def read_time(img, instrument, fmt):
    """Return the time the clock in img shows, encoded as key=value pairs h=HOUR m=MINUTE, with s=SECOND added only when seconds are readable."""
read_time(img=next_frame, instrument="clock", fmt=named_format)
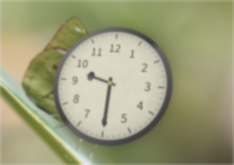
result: h=9 m=30
